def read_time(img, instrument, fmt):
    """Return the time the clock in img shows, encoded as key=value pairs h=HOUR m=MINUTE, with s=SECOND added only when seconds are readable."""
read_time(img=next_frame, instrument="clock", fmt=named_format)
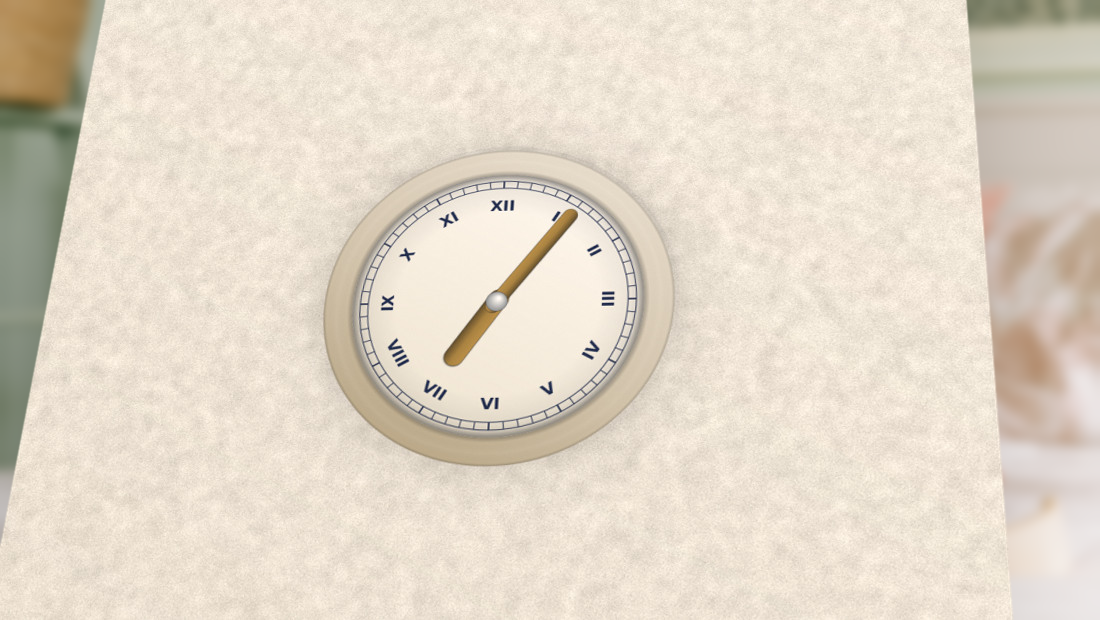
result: h=7 m=6
